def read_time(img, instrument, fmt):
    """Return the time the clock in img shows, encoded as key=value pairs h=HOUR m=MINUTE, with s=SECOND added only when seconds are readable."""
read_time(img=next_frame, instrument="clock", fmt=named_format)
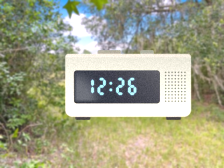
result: h=12 m=26
